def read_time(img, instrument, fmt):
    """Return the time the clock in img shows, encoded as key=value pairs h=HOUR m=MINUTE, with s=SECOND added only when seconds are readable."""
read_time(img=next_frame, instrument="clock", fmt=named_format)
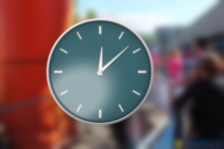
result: h=12 m=8
